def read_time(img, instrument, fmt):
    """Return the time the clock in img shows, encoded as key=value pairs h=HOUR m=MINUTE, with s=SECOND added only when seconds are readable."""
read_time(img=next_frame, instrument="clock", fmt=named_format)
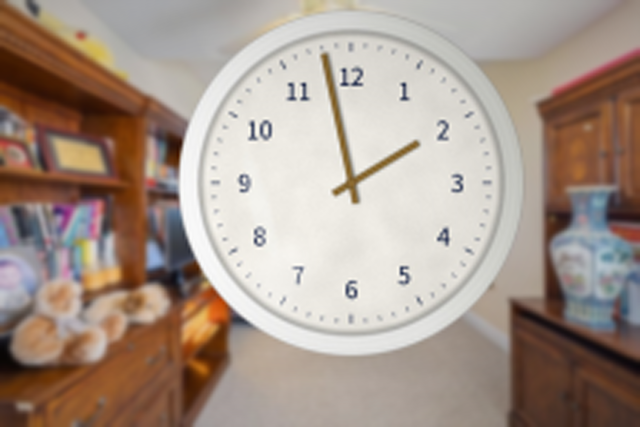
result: h=1 m=58
